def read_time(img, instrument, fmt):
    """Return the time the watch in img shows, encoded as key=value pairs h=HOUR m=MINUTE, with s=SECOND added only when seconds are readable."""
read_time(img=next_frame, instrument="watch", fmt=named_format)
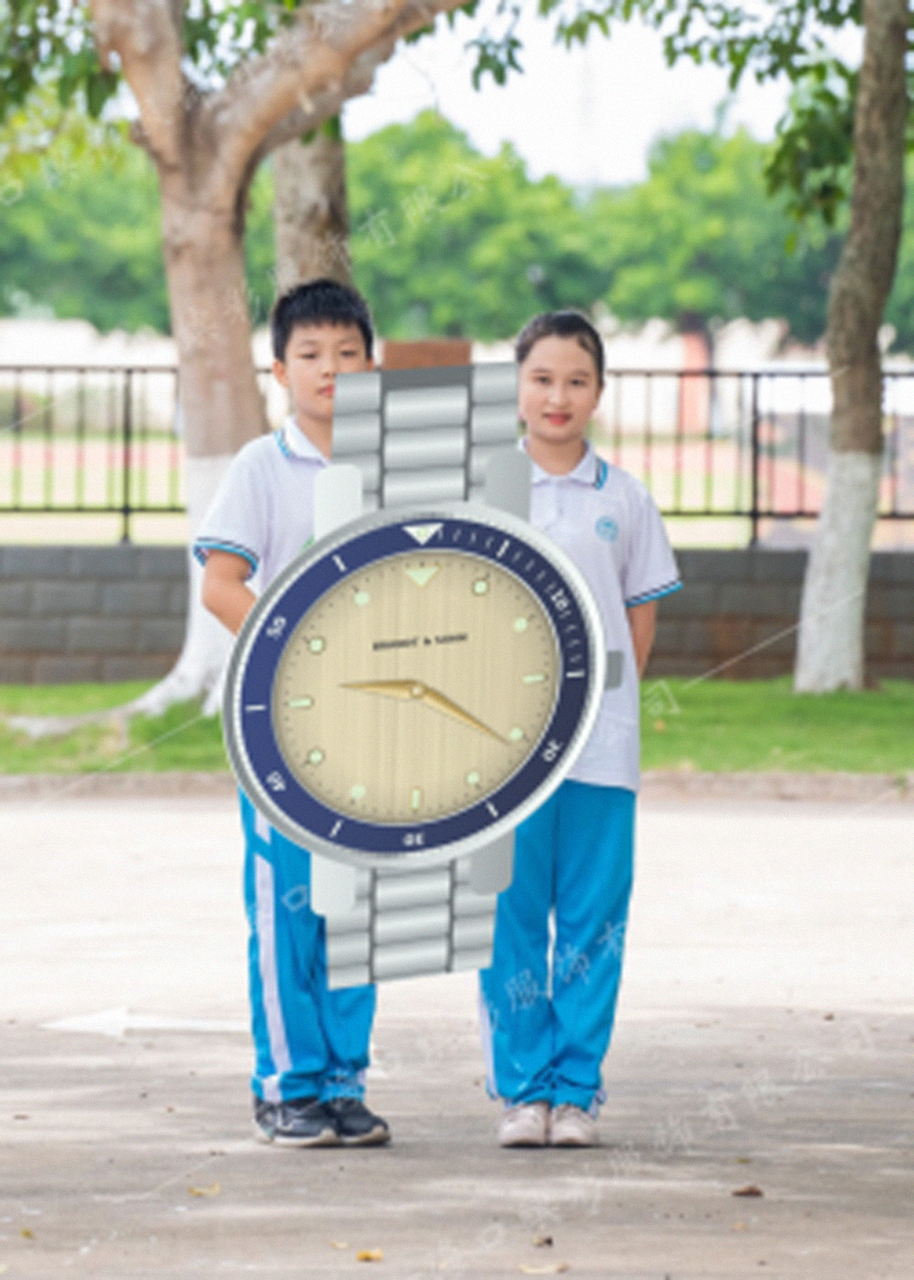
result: h=9 m=21
